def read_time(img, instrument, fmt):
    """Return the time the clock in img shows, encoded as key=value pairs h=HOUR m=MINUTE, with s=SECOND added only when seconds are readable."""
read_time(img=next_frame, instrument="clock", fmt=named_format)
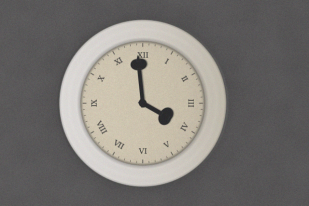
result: h=3 m=59
